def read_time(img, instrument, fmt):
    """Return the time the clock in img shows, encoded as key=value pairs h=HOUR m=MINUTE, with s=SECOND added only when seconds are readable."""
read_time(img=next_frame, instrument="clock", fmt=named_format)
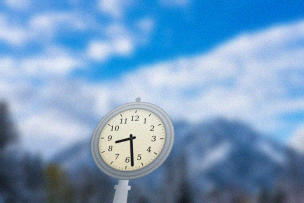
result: h=8 m=28
